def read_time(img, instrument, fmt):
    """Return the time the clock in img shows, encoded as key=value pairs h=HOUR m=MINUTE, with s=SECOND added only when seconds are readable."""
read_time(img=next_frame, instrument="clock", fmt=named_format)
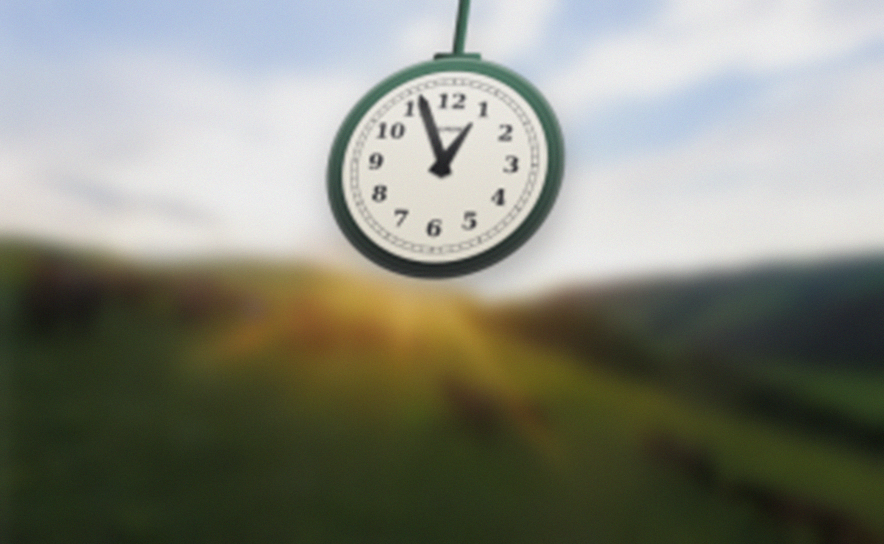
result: h=12 m=56
